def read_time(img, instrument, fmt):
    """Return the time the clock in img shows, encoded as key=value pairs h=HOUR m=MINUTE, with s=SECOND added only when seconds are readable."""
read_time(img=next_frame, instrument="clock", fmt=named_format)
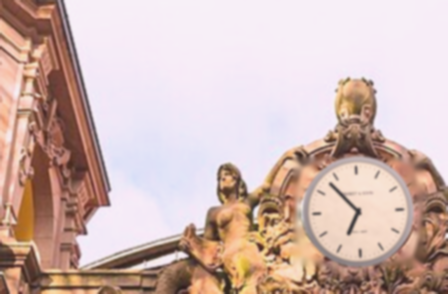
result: h=6 m=53
